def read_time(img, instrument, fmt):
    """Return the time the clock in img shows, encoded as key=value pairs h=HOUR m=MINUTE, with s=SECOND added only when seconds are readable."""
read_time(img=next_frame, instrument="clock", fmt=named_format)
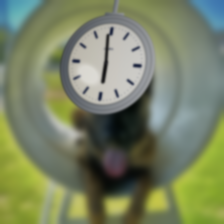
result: h=5 m=59
